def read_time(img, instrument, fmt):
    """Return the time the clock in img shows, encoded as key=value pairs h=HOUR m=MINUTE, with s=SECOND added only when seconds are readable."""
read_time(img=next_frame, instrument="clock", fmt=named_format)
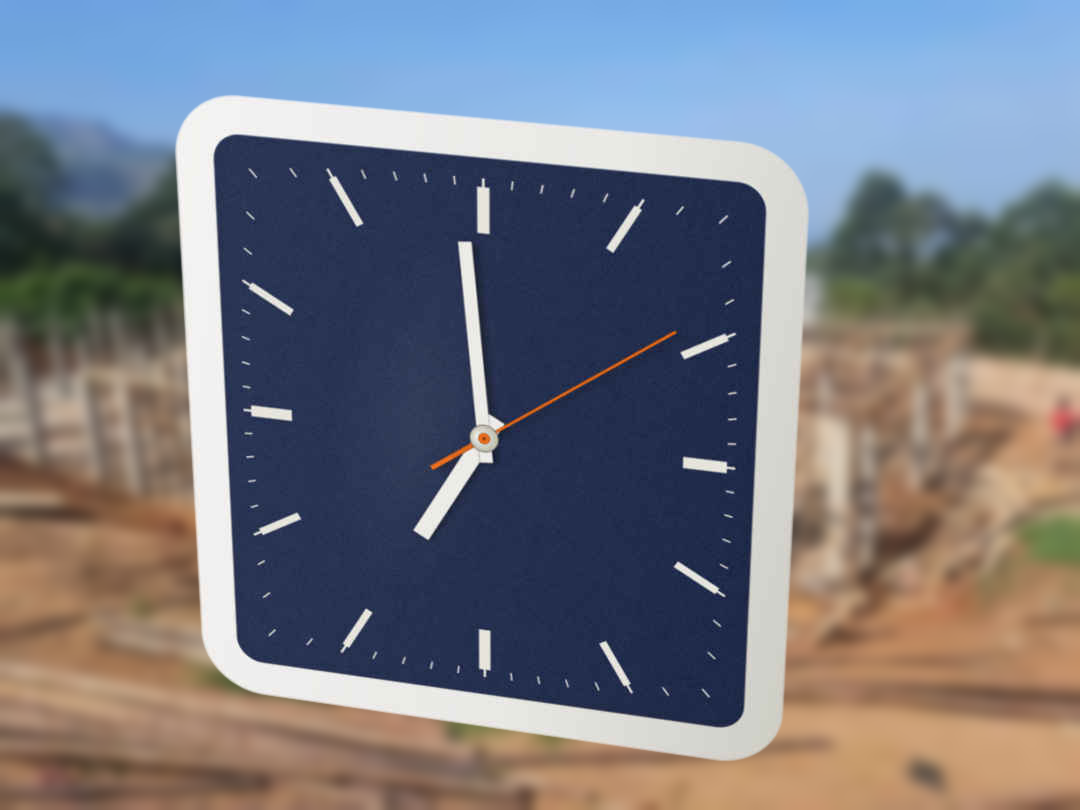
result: h=6 m=59 s=9
